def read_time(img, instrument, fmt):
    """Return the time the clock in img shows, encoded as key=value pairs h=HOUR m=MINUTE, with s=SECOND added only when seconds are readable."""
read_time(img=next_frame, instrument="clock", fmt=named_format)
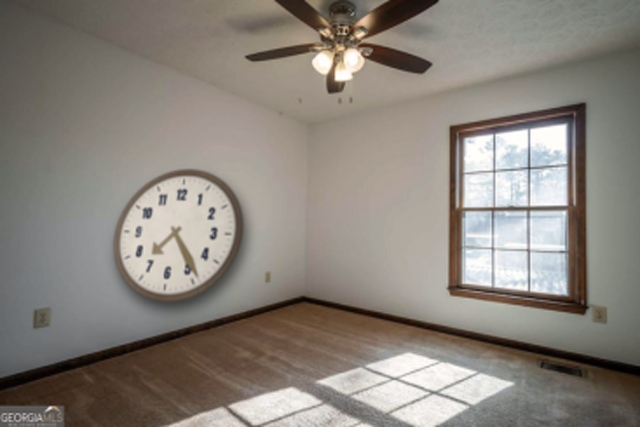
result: h=7 m=24
